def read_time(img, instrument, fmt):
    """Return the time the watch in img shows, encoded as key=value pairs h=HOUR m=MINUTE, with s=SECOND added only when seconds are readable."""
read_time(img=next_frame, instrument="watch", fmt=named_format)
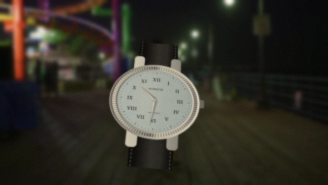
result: h=10 m=31
